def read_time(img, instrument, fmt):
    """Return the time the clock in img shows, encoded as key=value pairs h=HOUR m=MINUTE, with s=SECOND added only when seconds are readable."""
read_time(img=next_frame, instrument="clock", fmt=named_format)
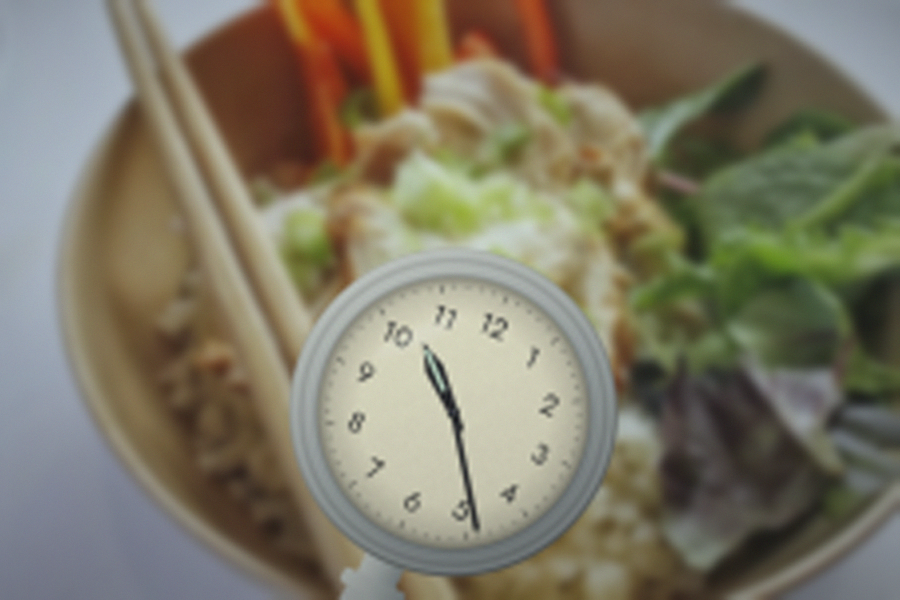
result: h=10 m=24
